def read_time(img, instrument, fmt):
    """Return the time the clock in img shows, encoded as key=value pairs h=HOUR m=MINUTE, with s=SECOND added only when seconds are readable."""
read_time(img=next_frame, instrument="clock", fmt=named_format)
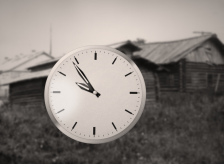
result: h=9 m=54
